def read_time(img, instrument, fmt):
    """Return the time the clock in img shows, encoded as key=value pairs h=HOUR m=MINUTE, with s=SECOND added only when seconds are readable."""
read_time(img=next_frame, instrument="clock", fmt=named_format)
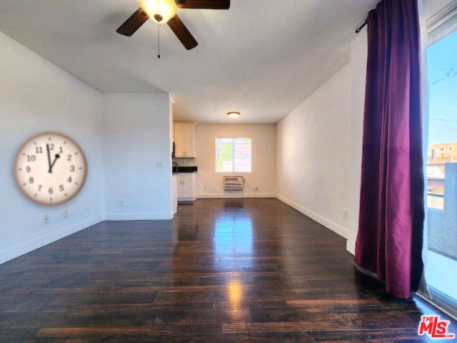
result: h=12 m=59
